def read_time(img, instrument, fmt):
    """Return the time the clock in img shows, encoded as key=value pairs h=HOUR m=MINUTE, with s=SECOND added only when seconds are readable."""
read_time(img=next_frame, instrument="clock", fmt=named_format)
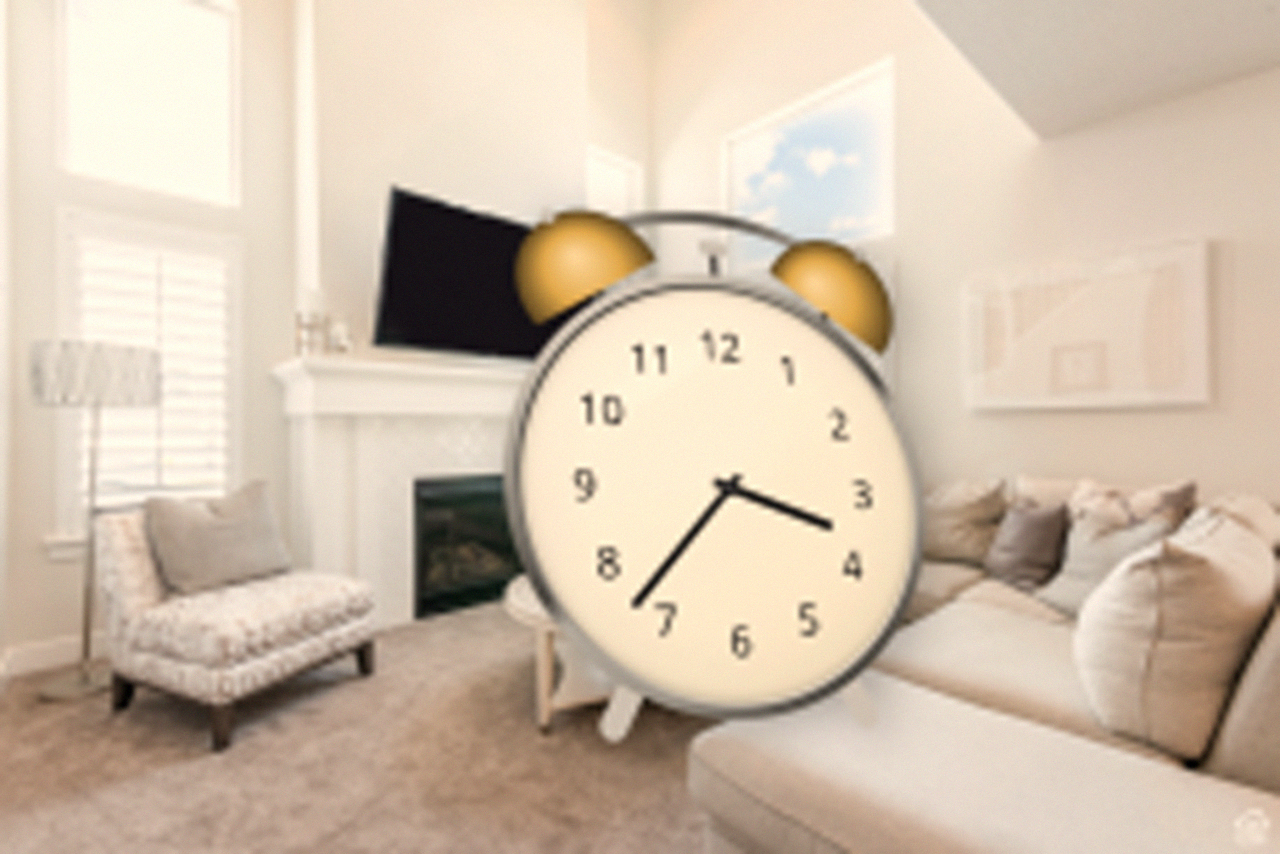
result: h=3 m=37
